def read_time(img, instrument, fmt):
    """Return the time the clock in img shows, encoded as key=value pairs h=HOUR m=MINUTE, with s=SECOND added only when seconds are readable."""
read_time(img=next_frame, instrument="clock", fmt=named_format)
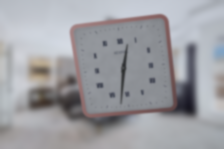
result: h=12 m=32
